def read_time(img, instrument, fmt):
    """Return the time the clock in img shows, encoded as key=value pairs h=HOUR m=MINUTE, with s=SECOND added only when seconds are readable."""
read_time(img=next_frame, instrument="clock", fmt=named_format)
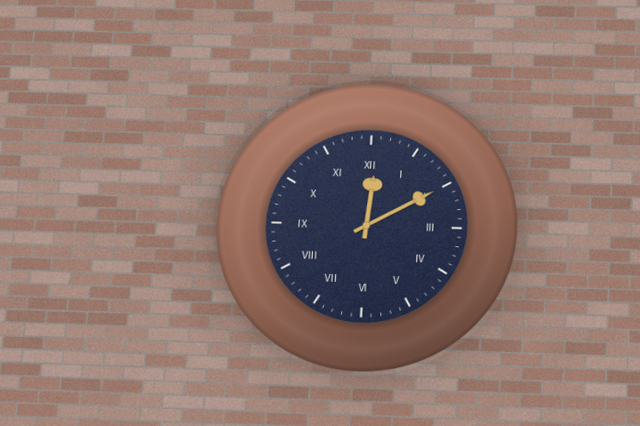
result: h=12 m=10
